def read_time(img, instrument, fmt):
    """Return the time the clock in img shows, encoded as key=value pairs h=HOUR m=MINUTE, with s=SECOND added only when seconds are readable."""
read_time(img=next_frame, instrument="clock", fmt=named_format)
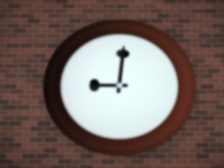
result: h=9 m=1
